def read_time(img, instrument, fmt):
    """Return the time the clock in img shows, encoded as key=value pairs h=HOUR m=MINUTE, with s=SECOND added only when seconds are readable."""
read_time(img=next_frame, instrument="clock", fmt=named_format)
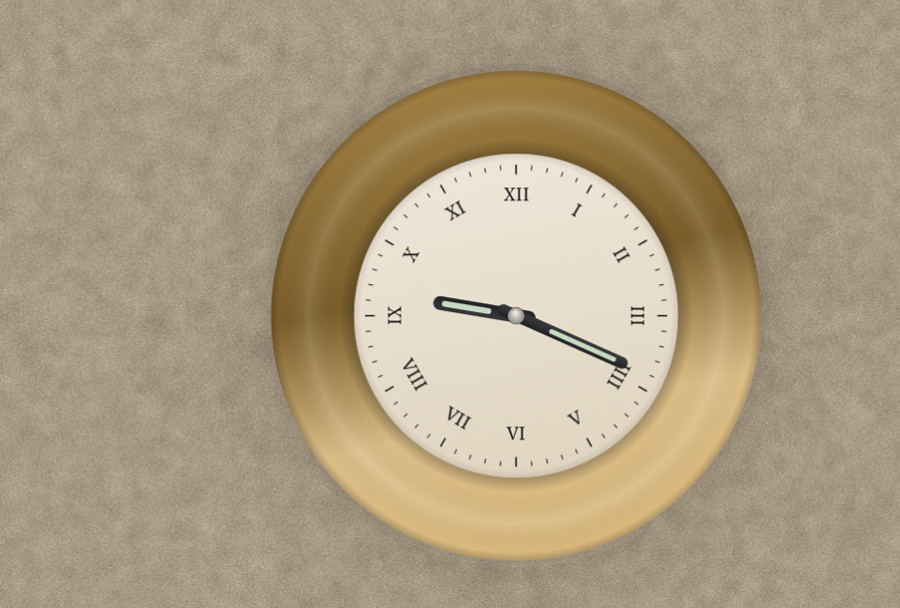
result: h=9 m=19
